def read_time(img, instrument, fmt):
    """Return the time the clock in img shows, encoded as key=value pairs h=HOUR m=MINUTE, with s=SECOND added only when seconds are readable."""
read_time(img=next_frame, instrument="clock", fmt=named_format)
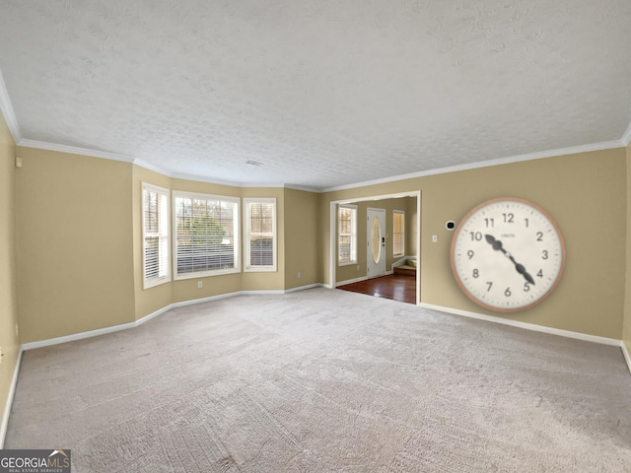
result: h=10 m=23
